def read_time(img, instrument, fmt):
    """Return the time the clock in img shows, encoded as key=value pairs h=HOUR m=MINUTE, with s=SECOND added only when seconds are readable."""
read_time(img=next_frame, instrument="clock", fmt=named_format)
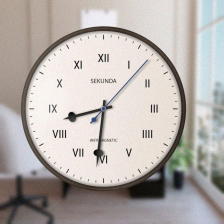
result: h=8 m=31 s=7
